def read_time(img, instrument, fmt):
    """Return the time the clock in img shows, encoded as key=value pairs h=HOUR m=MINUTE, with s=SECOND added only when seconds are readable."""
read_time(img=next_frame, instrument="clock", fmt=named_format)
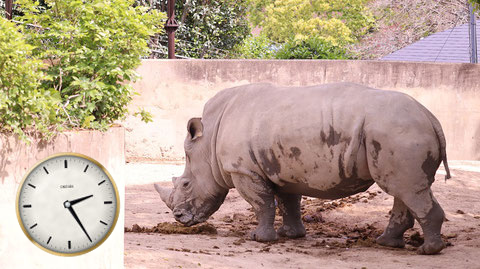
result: h=2 m=25
